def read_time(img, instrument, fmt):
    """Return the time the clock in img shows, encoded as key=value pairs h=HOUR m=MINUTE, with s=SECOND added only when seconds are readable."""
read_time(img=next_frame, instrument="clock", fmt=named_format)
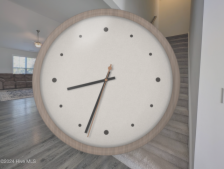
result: h=8 m=33 s=33
